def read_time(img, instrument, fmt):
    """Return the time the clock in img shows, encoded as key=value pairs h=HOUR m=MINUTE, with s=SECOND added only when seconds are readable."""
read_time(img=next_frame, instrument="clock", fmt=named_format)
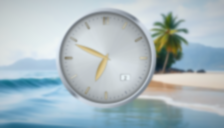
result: h=6 m=49
